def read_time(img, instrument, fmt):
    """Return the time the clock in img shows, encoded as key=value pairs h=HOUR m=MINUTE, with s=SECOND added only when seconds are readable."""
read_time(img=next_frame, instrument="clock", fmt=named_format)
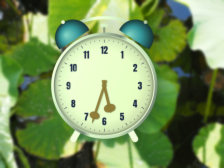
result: h=5 m=33
